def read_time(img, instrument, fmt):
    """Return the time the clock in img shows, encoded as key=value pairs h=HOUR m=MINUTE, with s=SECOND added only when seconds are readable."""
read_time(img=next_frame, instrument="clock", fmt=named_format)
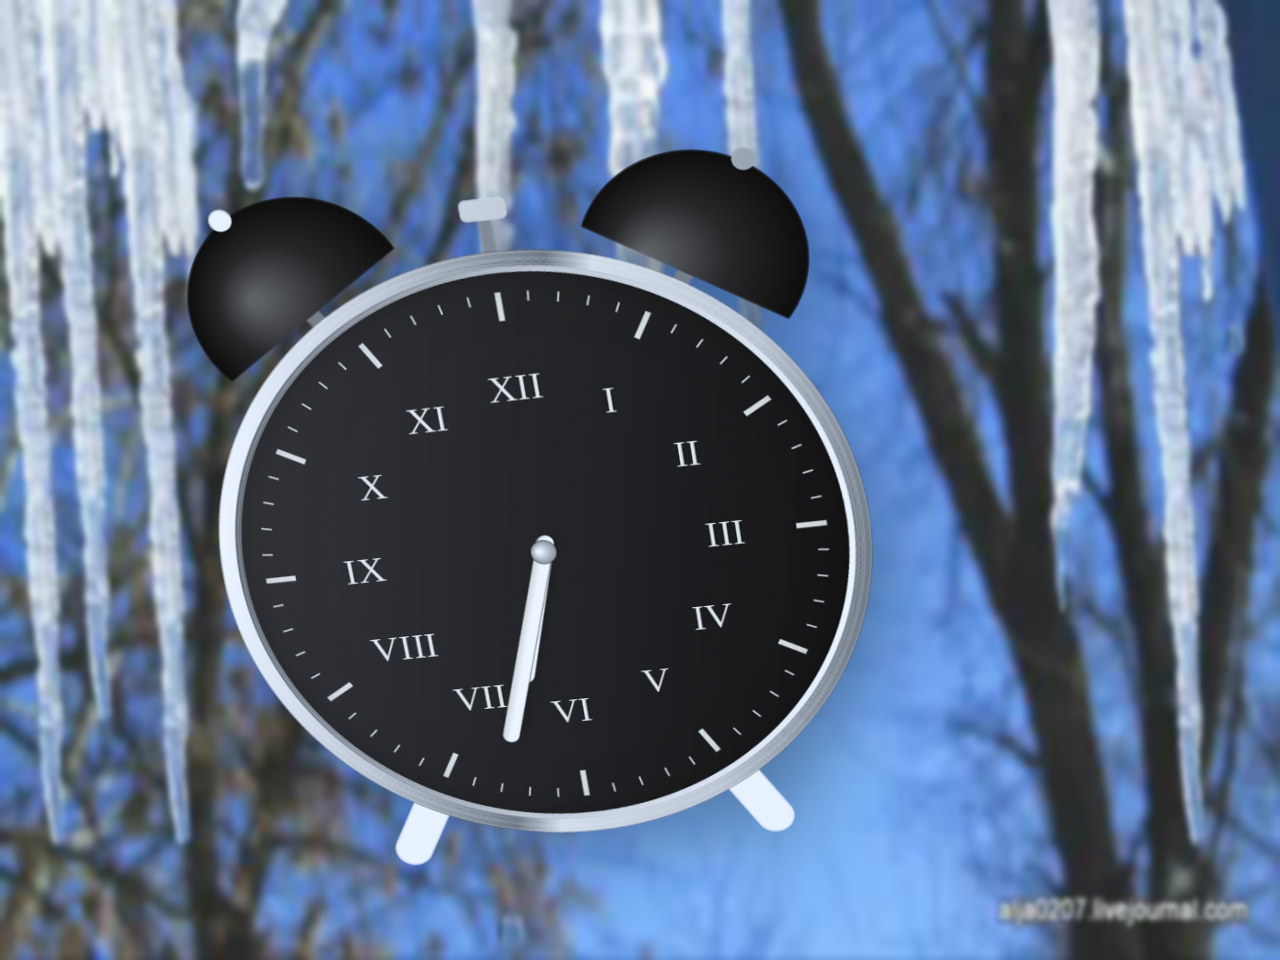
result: h=6 m=33
